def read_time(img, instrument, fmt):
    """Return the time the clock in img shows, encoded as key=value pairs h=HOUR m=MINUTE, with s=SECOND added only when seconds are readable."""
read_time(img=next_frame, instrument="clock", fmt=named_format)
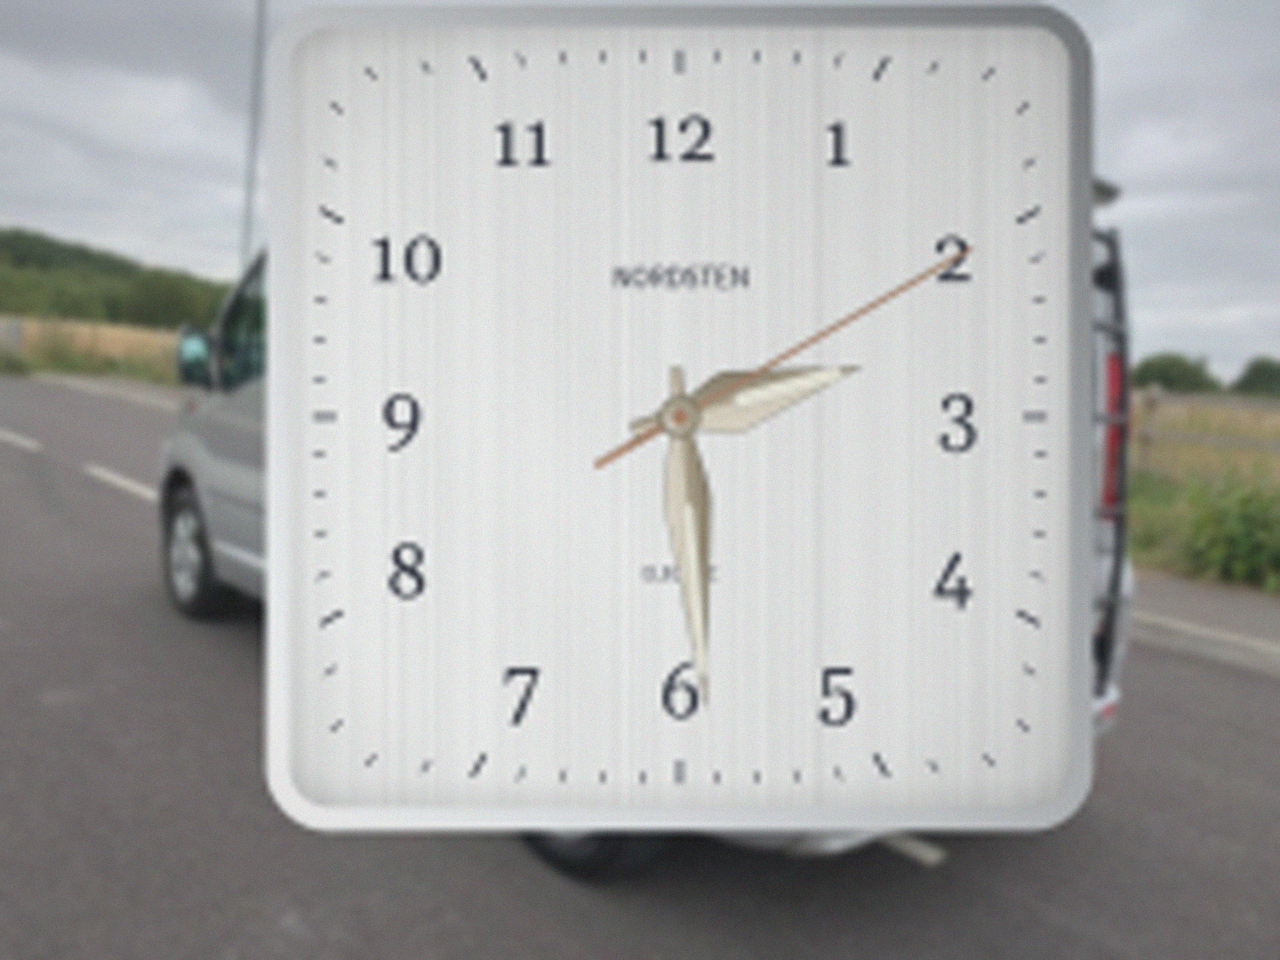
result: h=2 m=29 s=10
